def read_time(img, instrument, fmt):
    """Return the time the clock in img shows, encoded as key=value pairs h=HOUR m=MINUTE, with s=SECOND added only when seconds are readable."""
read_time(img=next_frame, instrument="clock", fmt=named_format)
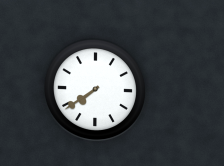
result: h=7 m=39
